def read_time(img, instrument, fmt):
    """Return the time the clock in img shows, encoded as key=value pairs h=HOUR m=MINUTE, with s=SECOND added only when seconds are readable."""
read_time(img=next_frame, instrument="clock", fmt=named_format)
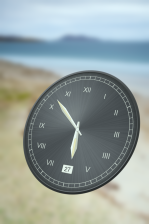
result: h=5 m=52
